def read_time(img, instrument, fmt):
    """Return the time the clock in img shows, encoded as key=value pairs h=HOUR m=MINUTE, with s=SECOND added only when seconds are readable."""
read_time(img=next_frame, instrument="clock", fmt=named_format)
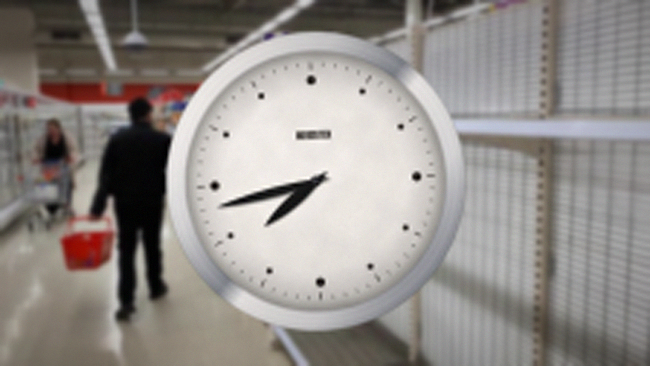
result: h=7 m=43
